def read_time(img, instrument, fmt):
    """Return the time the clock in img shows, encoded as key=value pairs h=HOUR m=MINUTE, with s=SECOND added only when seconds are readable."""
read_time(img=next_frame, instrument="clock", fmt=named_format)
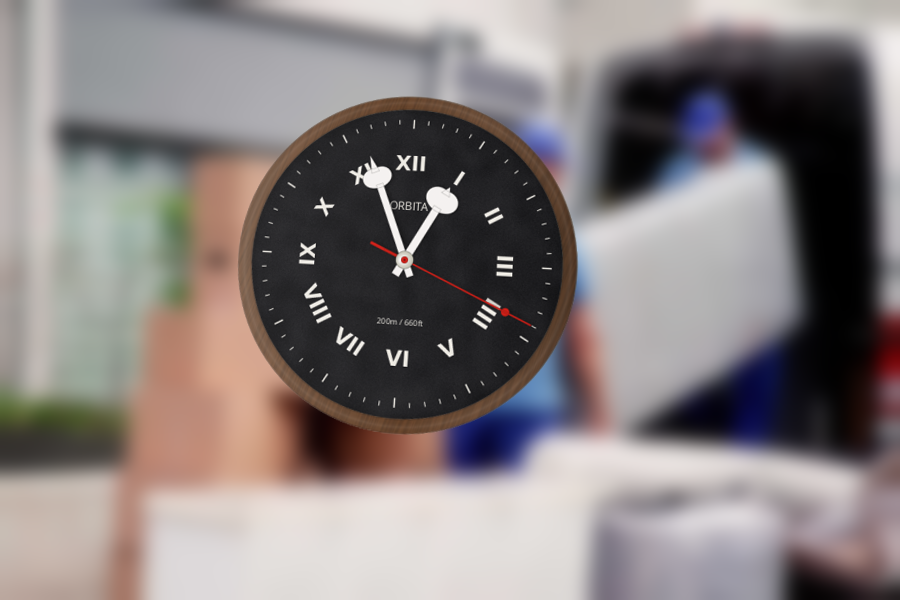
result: h=12 m=56 s=19
